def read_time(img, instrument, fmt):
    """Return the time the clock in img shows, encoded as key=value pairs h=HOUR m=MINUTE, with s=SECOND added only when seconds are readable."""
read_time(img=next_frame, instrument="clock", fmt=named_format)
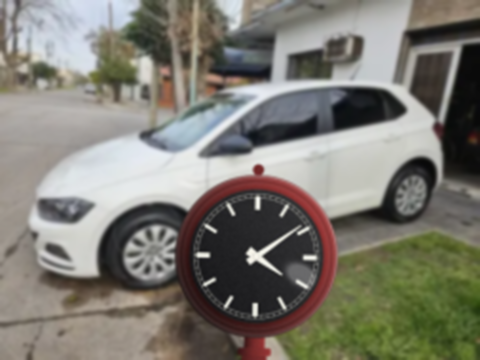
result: h=4 m=9
